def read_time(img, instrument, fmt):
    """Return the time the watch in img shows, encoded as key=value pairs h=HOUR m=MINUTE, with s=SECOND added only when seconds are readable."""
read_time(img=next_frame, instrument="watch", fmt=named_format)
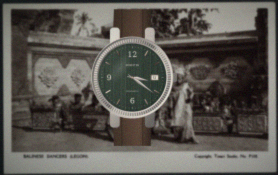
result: h=3 m=21
